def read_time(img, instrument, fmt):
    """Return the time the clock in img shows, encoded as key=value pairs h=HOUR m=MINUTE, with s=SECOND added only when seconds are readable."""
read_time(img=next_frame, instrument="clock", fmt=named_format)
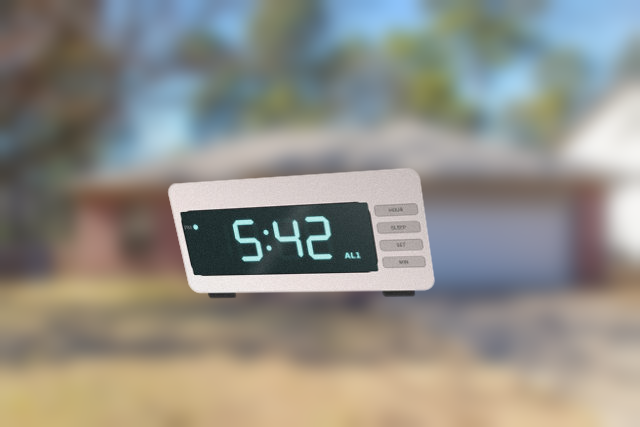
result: h=5 m=42
